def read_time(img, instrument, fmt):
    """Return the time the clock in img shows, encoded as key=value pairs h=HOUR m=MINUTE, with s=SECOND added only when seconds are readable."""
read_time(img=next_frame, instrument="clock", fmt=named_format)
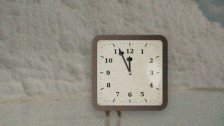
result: h=11 m=56
